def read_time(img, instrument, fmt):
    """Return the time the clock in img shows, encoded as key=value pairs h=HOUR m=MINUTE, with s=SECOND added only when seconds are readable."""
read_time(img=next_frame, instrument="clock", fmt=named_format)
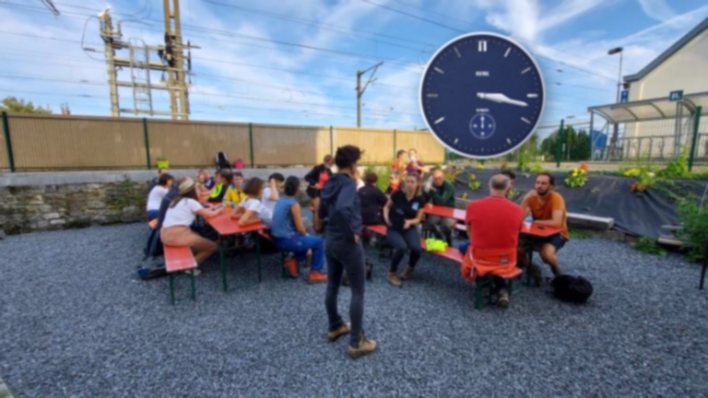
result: h=3 m=17
